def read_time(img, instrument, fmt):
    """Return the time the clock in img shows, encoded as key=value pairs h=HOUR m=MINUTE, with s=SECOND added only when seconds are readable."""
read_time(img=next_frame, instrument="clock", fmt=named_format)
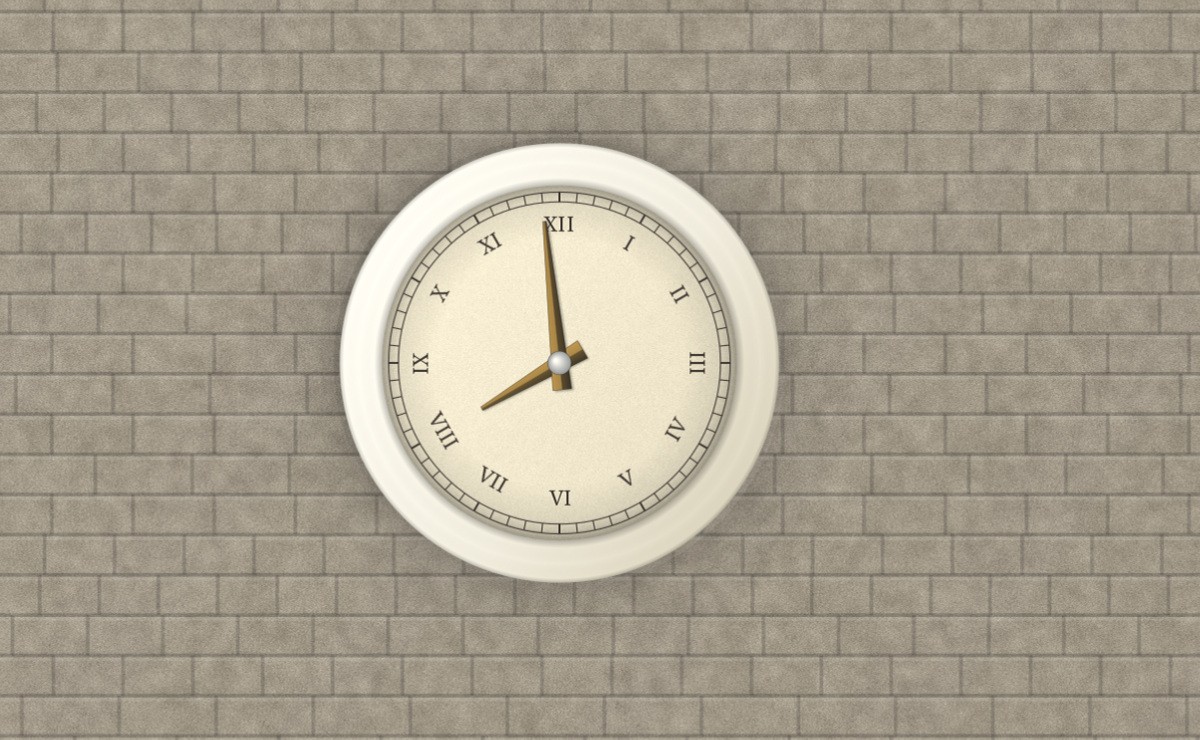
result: h=7 m=59
